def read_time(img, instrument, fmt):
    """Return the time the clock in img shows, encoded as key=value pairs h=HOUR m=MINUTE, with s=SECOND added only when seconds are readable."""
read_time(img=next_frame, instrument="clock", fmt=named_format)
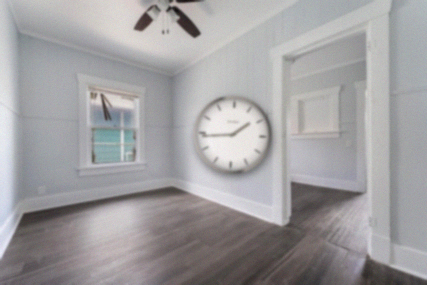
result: h=1 m=44
